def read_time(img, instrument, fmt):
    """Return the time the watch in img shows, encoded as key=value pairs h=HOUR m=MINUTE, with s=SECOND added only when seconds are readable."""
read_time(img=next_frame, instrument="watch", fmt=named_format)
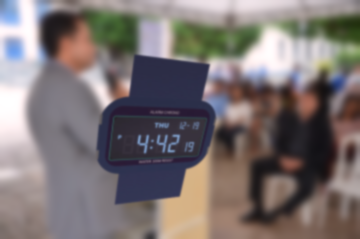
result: h=4 m=42
